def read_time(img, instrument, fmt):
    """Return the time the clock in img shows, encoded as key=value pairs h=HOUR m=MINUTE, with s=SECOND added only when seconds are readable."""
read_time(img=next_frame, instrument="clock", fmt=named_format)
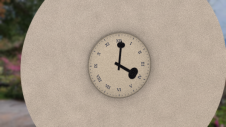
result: h=4 m=1
